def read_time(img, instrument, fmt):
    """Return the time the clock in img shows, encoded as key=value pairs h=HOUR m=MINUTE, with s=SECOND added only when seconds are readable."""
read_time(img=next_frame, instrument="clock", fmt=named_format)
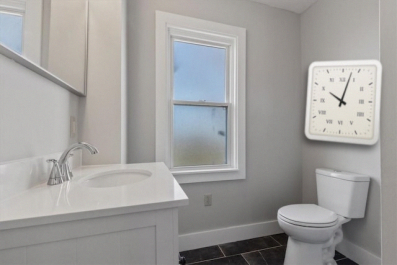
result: h=10 m=3
